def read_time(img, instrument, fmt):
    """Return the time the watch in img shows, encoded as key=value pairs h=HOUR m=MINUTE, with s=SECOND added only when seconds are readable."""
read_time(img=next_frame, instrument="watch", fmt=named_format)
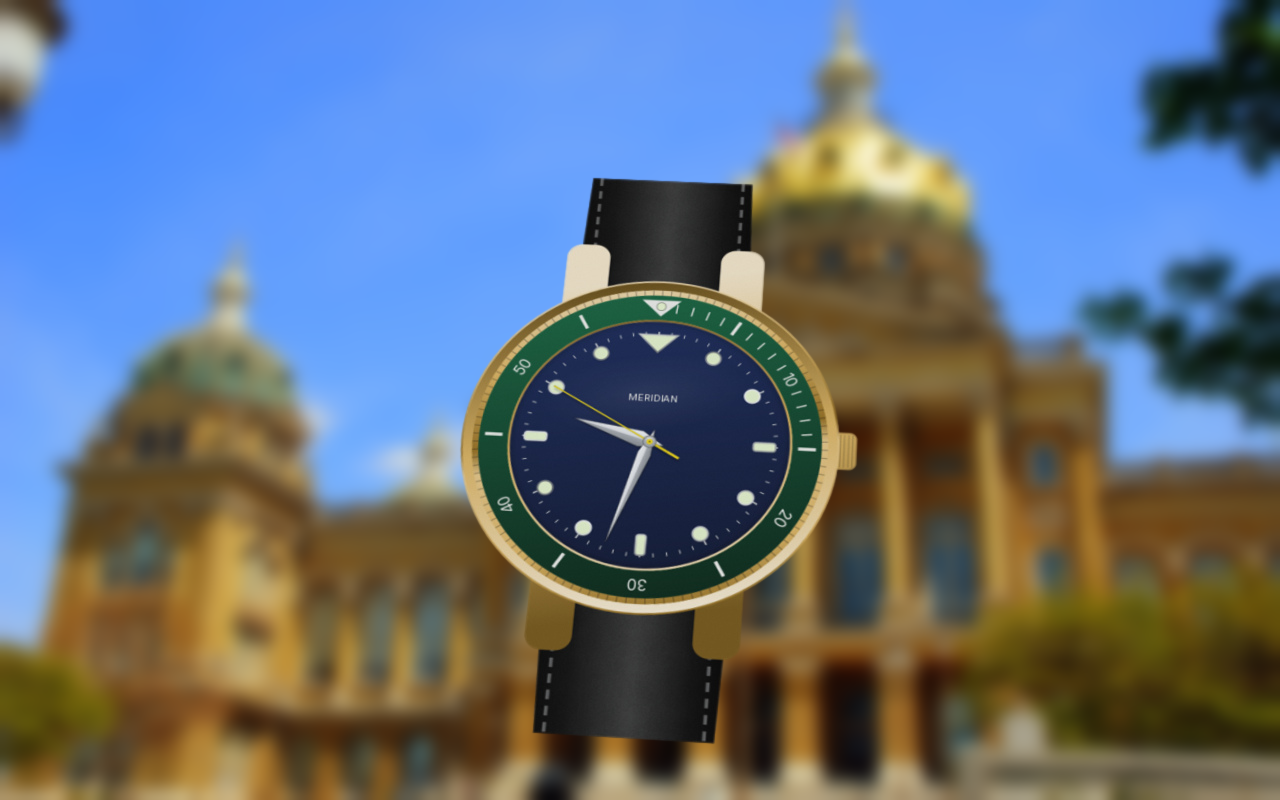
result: h=9 m=32 s=50
